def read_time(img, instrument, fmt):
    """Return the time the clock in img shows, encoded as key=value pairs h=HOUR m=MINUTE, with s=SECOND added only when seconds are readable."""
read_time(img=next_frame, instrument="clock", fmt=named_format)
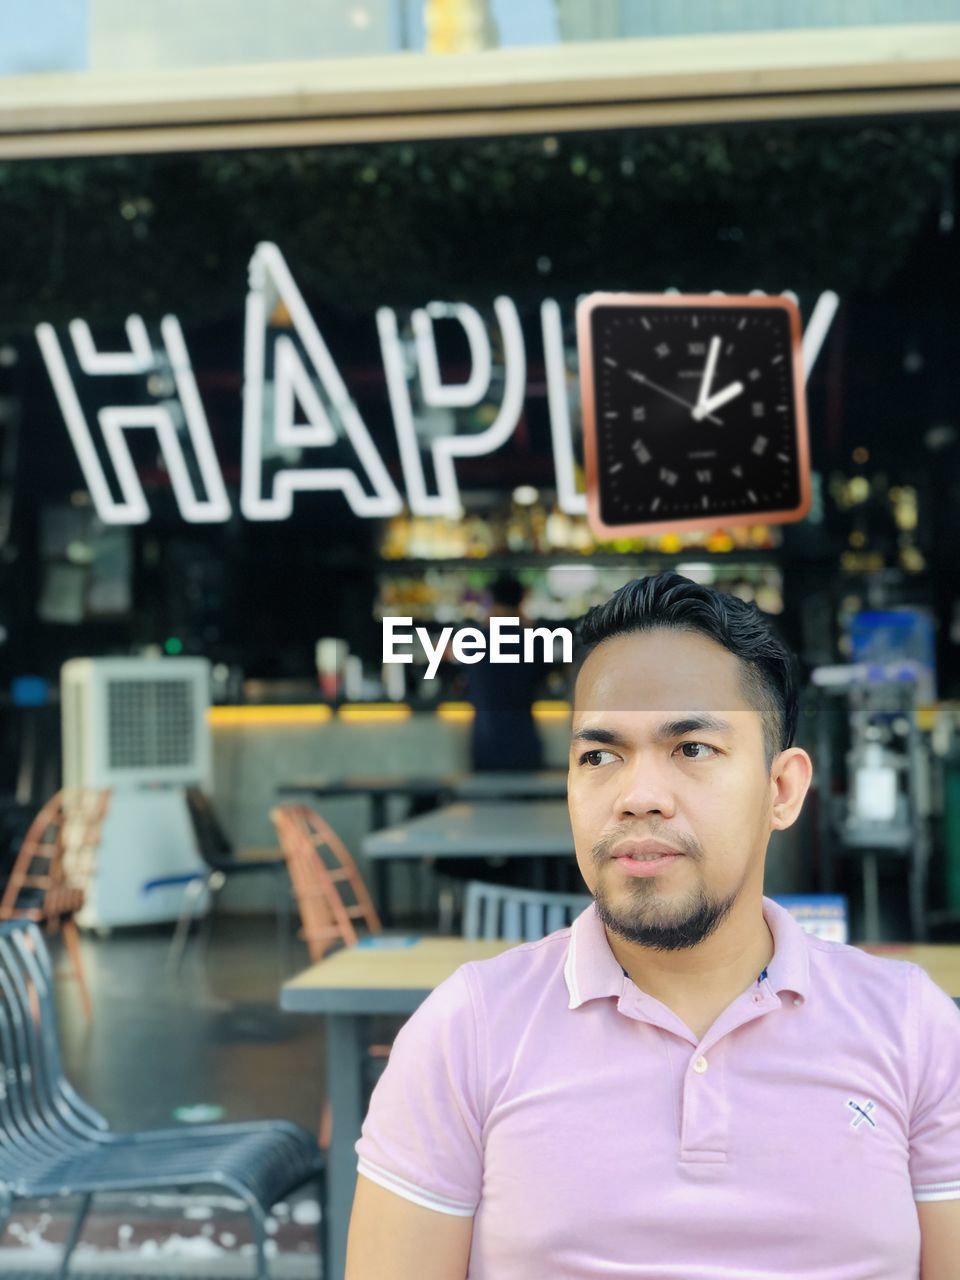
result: h=2 m=2 s=50
